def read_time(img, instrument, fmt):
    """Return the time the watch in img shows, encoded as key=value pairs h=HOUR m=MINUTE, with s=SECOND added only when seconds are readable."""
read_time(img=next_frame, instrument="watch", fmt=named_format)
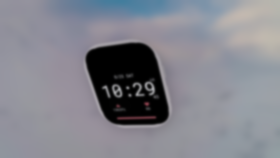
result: h=10 m=29
